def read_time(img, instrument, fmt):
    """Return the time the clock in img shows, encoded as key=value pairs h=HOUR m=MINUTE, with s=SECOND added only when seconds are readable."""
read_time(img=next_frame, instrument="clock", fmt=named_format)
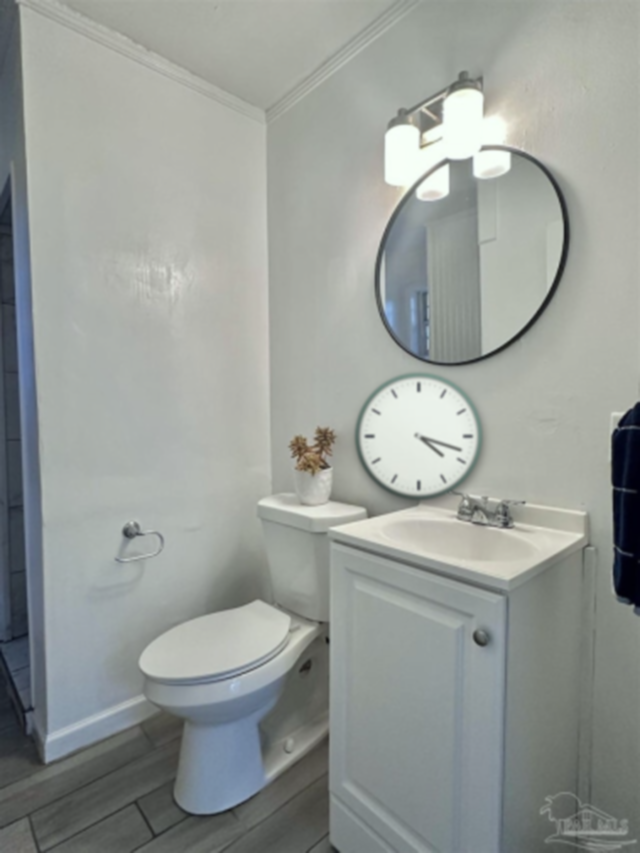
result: h=4 m=18
